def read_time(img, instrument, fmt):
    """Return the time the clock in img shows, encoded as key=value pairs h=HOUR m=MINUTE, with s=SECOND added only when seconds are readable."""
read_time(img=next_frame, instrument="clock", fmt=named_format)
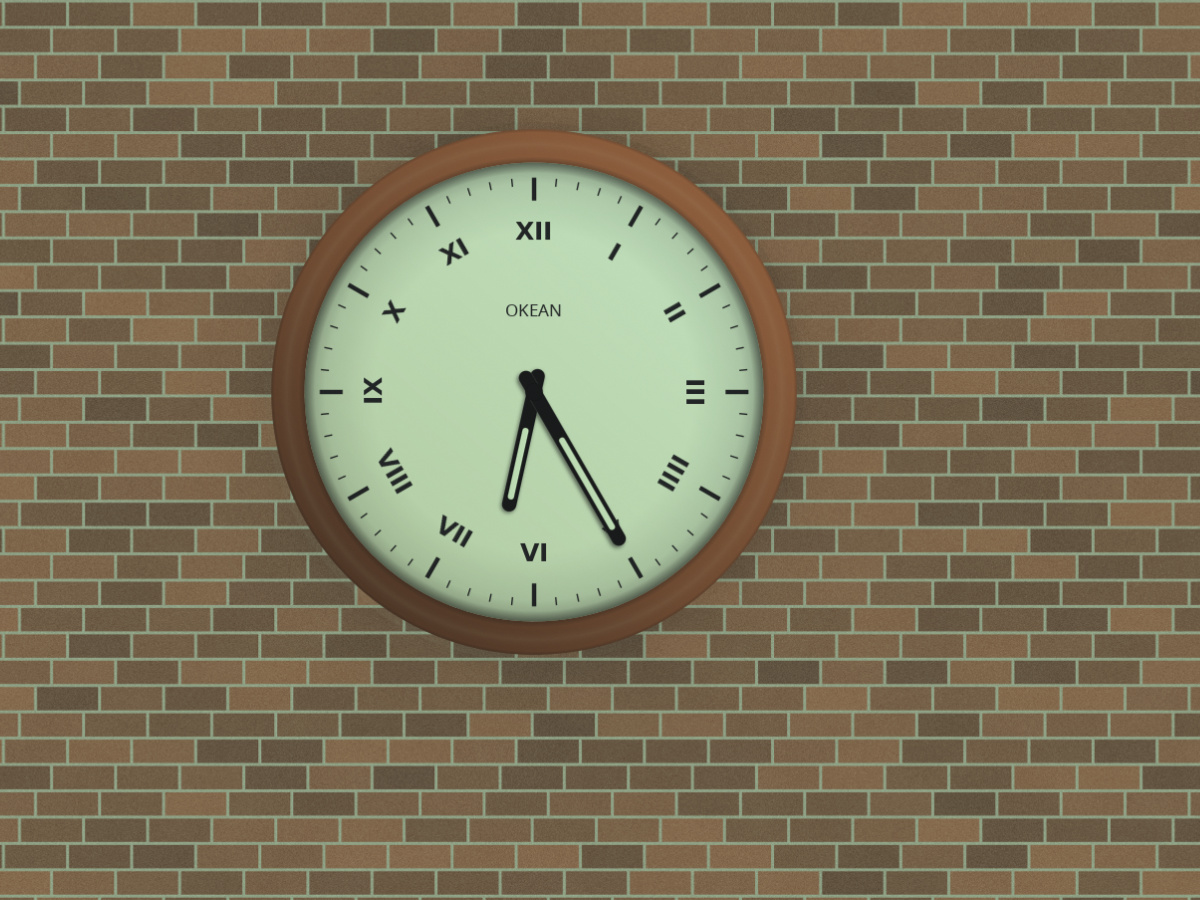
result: h=6 m=25
